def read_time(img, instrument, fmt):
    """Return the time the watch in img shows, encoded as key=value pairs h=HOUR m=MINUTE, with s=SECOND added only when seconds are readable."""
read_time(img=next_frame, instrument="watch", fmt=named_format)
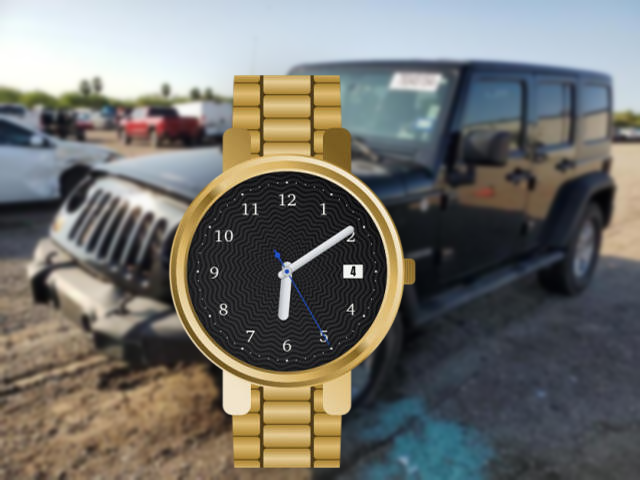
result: h=6 m=9 s=25
